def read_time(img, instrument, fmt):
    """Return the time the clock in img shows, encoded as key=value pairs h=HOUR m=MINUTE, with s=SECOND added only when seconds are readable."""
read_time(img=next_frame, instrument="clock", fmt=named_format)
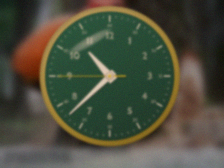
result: h=10 m=37 s=45
